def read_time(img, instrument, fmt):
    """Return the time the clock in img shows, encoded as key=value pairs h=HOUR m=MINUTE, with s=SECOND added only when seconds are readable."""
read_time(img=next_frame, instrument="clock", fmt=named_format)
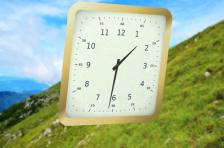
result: h=1 m=31
